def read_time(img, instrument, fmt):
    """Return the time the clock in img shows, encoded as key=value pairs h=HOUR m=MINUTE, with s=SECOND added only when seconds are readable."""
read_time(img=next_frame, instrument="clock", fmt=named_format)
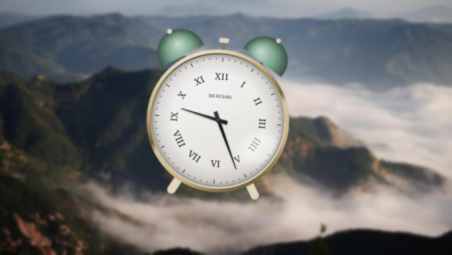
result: h=9 m=26
